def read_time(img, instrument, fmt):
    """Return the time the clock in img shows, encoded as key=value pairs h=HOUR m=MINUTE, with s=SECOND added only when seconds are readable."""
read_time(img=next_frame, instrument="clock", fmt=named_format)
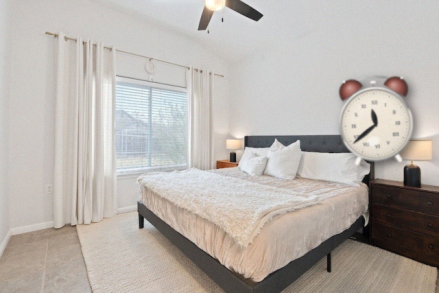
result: h=11 m=39
